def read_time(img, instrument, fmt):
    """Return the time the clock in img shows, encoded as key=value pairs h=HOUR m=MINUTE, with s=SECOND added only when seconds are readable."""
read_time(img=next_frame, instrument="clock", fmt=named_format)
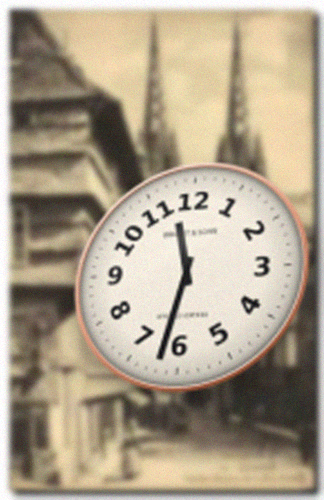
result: h=11 m=32
